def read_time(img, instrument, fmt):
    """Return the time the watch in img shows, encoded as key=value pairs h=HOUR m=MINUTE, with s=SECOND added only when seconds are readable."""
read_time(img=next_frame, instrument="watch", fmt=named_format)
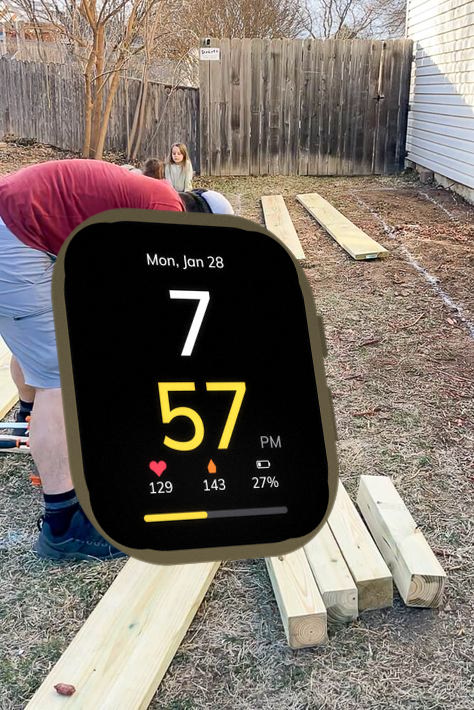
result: h=7 m=57
